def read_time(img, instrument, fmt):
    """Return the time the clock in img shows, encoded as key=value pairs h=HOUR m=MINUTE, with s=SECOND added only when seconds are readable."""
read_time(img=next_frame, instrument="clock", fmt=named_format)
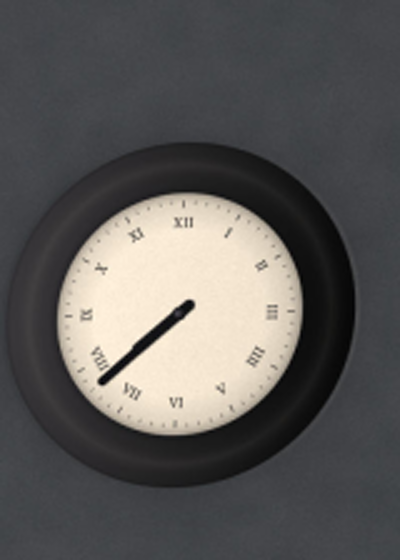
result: h=7 m=38
